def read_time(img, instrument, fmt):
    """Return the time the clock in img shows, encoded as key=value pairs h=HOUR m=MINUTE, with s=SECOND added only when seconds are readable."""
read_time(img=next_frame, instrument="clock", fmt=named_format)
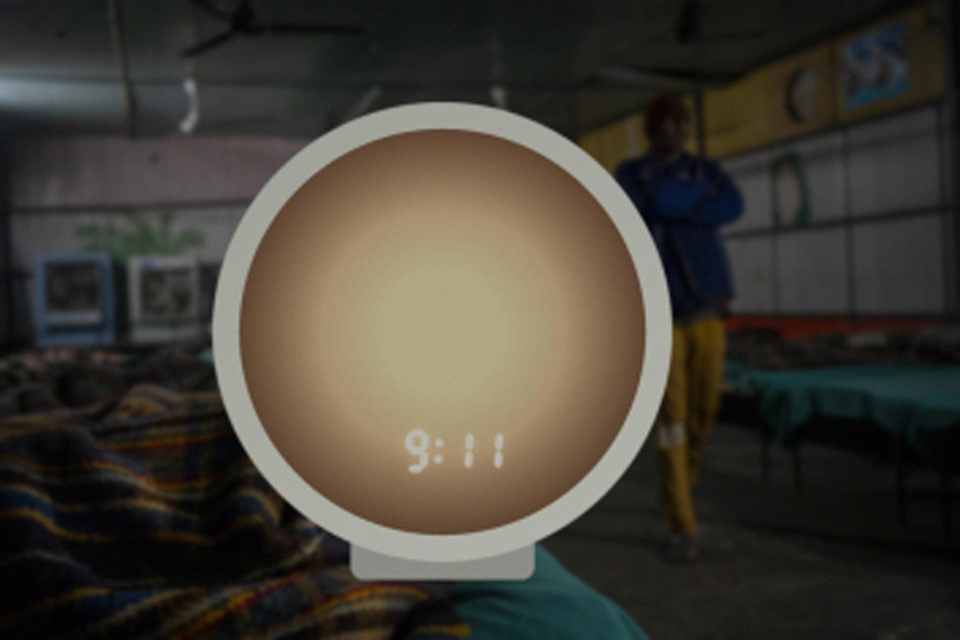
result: h=9 m=11
